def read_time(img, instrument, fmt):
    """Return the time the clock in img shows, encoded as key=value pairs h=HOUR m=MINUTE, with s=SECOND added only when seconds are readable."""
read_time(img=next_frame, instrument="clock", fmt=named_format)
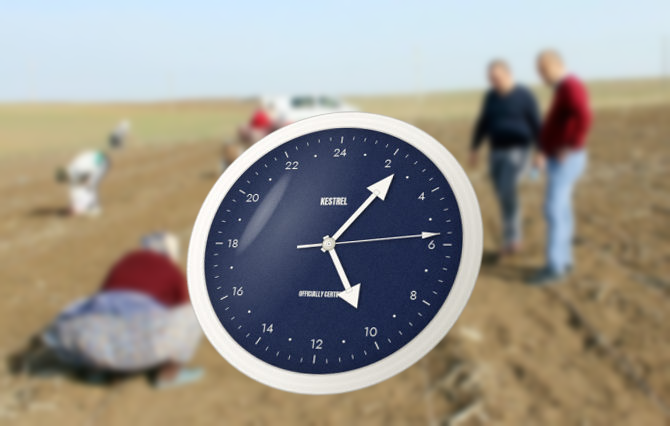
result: h=10 m=6 s=14
